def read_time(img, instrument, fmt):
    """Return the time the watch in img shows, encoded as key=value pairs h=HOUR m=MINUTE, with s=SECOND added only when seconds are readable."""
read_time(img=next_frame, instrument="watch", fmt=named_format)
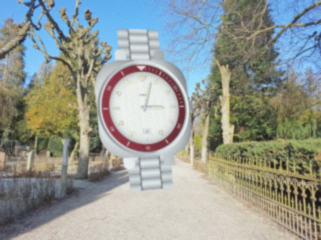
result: h=3 m=3
